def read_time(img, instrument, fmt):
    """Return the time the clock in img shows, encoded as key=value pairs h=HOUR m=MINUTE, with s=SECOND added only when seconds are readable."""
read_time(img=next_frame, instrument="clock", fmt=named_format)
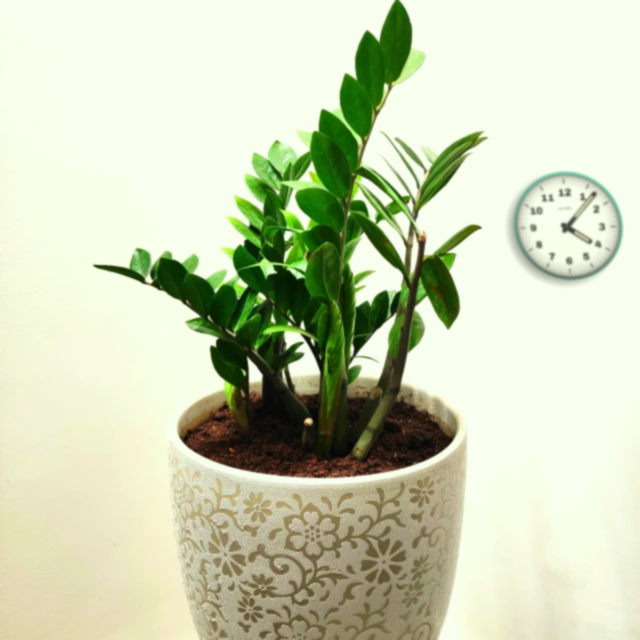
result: h=4 m=7
